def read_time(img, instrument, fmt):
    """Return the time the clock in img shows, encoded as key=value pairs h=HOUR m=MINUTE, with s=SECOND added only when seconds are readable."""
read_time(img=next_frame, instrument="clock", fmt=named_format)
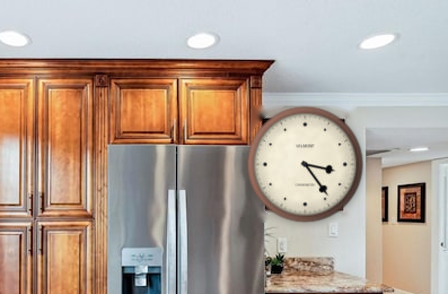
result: h=3 m=24
